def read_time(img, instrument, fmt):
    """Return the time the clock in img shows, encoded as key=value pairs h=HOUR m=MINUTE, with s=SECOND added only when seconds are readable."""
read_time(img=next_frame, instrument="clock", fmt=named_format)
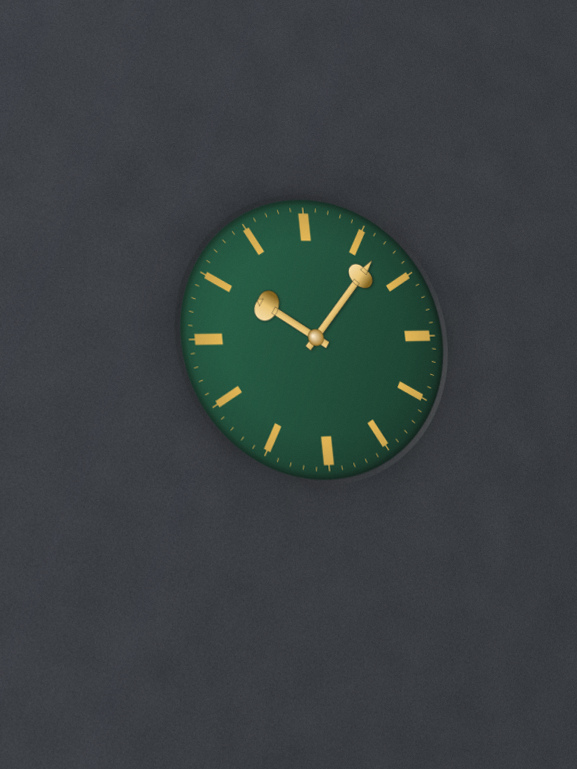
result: h=10 m=7
